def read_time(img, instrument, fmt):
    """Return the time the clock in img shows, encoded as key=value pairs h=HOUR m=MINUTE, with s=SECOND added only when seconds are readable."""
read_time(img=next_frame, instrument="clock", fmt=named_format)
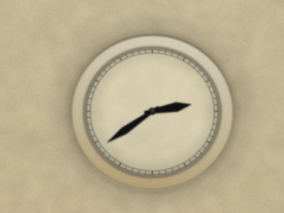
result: h=2 m=39
